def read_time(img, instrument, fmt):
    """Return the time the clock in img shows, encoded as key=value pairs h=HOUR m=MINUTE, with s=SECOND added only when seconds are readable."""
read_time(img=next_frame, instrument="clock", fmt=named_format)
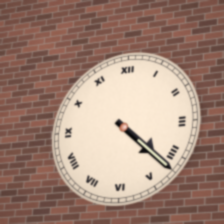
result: h=4 m=22
